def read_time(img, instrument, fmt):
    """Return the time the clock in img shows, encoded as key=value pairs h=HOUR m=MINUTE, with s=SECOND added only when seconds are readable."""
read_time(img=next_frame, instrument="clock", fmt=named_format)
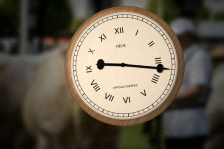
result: h=9 m=17
